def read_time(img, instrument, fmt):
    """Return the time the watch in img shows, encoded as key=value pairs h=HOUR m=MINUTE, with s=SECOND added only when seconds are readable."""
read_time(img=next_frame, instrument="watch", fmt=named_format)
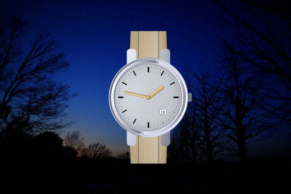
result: h=1 m=47
